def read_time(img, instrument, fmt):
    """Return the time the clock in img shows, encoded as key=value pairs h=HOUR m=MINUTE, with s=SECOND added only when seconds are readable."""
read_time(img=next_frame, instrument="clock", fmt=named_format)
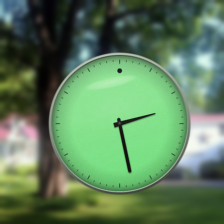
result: h=2 m=28
